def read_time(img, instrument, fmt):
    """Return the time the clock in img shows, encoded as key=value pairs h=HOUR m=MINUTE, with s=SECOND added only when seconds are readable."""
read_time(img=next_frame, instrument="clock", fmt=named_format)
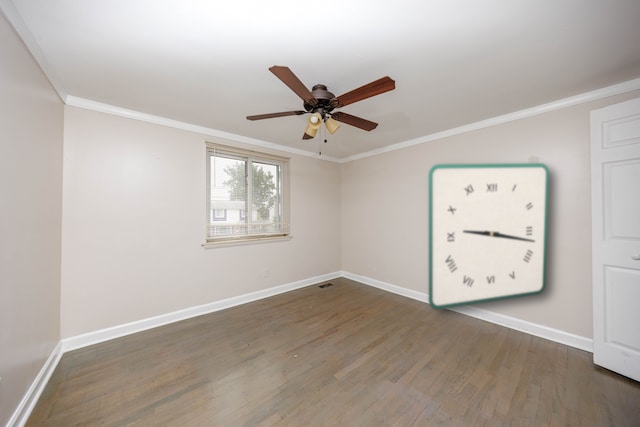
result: h=9 m=17
